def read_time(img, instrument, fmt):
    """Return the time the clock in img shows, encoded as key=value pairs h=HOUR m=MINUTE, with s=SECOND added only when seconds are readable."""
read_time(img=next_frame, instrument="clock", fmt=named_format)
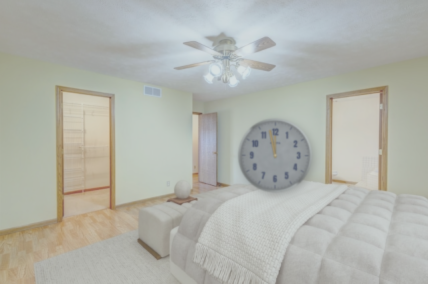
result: h=11 m=58
